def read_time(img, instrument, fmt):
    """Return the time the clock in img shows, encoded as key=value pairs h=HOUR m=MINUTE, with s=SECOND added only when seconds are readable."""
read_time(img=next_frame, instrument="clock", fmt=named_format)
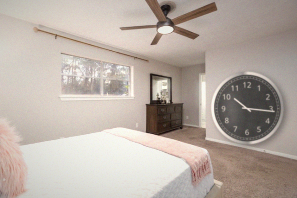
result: h=10 m=16
